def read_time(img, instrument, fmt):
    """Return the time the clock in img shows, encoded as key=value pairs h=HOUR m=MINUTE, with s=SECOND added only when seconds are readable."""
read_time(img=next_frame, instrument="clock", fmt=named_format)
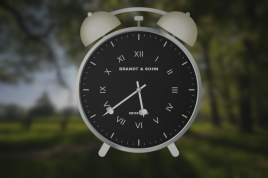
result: h=5 m=39
